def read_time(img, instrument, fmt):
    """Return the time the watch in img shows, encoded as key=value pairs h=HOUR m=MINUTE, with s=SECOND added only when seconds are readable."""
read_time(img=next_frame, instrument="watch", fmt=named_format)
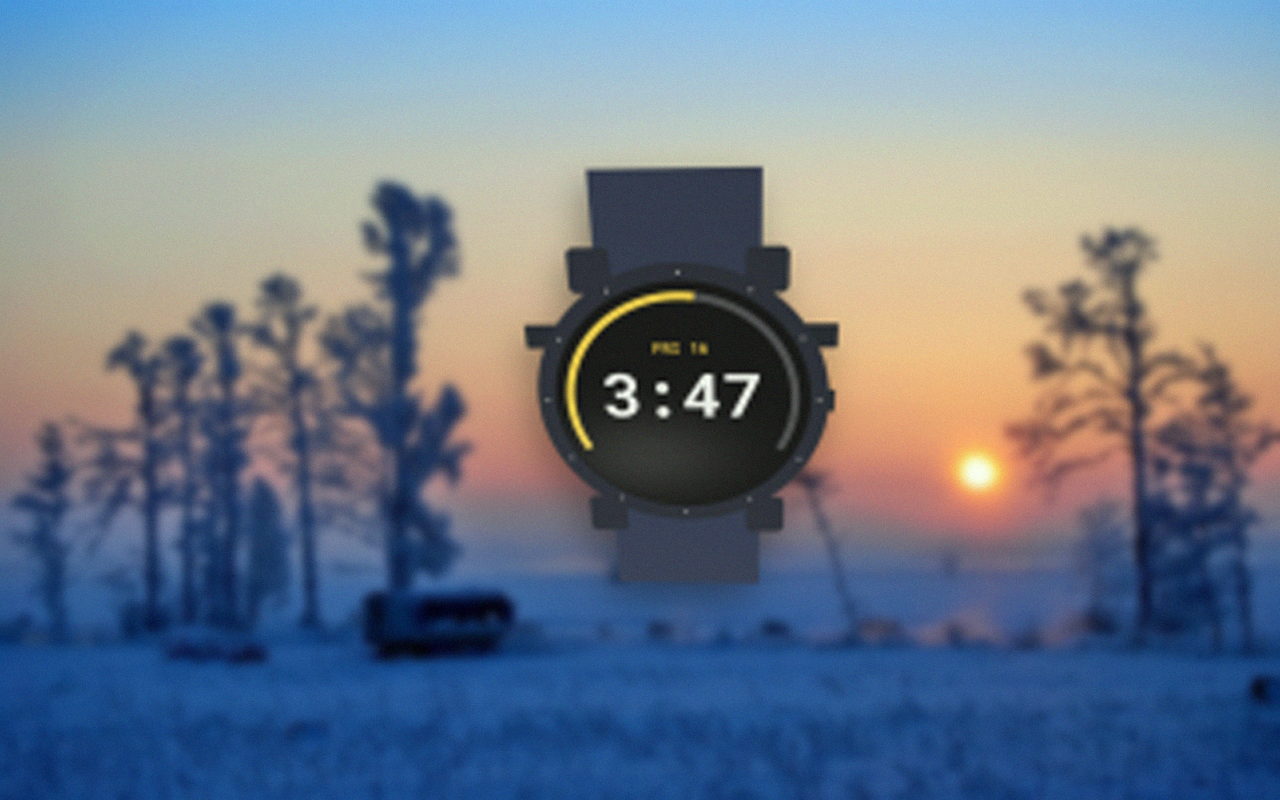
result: h=3 m=47
